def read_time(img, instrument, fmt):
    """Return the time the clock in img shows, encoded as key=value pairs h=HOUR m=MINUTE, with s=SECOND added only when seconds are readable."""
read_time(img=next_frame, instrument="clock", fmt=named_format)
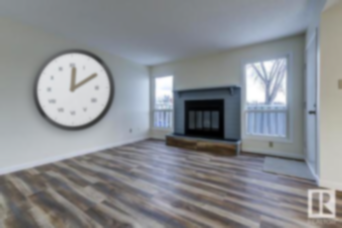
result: h=12 m=10
